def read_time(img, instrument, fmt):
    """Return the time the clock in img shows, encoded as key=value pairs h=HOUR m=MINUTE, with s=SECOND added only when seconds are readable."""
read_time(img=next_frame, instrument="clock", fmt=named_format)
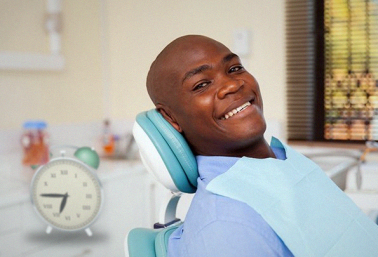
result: h=6 m=45
